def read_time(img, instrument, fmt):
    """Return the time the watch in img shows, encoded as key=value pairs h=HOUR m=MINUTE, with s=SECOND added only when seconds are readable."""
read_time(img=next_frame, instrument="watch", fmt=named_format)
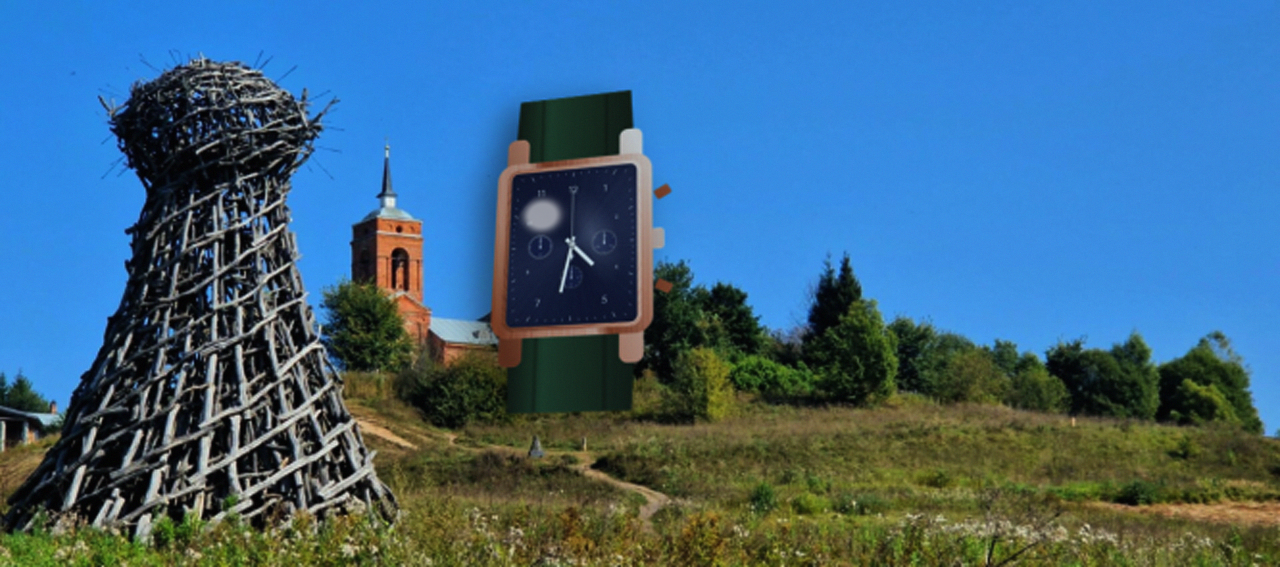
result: h=4 m=32
